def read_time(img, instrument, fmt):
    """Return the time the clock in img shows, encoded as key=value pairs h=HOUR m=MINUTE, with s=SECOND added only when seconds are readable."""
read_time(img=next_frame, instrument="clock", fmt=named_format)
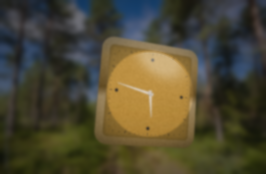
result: h=5 m=47
